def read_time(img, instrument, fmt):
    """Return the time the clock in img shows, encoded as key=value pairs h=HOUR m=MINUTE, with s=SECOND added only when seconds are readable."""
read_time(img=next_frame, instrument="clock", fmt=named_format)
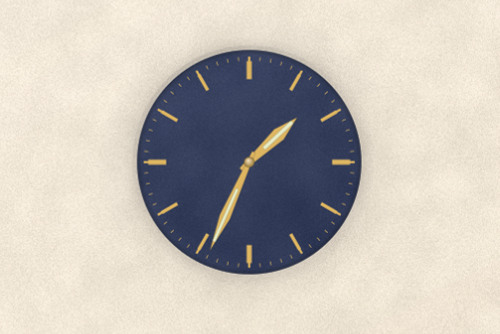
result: h=1 m=34
